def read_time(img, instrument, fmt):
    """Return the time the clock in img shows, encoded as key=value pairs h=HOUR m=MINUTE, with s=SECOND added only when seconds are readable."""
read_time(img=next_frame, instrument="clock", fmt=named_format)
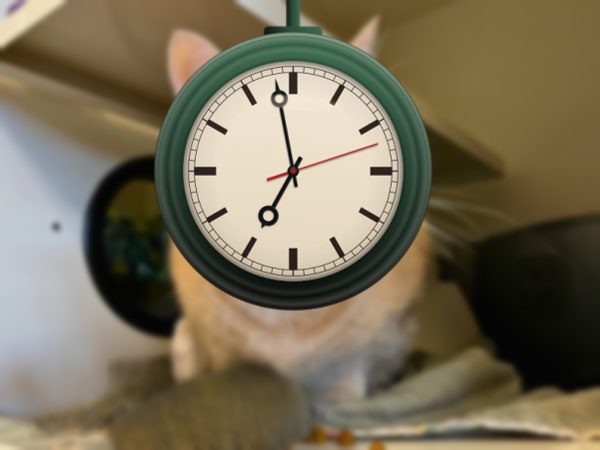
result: h=6 m=58 s=12
